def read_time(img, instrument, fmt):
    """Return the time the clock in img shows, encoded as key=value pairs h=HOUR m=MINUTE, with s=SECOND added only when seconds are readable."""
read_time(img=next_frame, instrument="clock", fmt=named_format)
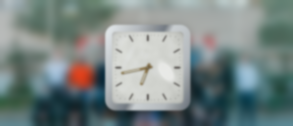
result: h=6 m=43
